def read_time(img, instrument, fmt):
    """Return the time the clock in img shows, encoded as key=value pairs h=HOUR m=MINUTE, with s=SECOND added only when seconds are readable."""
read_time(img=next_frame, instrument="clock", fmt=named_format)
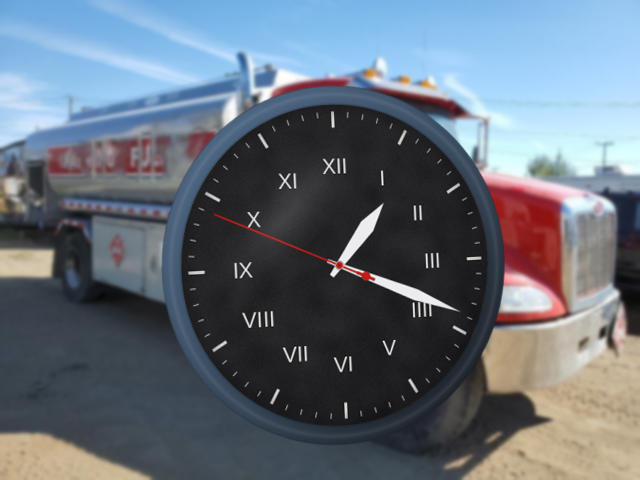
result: h=1 m=18 s=49
